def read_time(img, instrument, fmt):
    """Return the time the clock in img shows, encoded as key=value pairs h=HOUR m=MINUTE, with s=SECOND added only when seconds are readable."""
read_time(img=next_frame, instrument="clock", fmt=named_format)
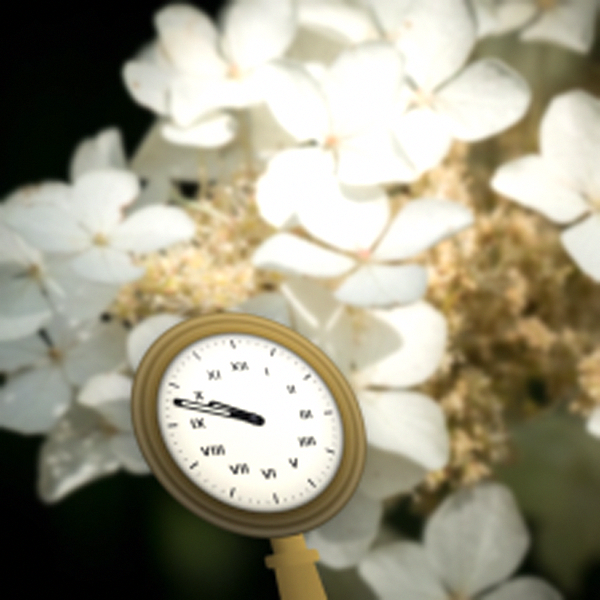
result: h=9 m=48
